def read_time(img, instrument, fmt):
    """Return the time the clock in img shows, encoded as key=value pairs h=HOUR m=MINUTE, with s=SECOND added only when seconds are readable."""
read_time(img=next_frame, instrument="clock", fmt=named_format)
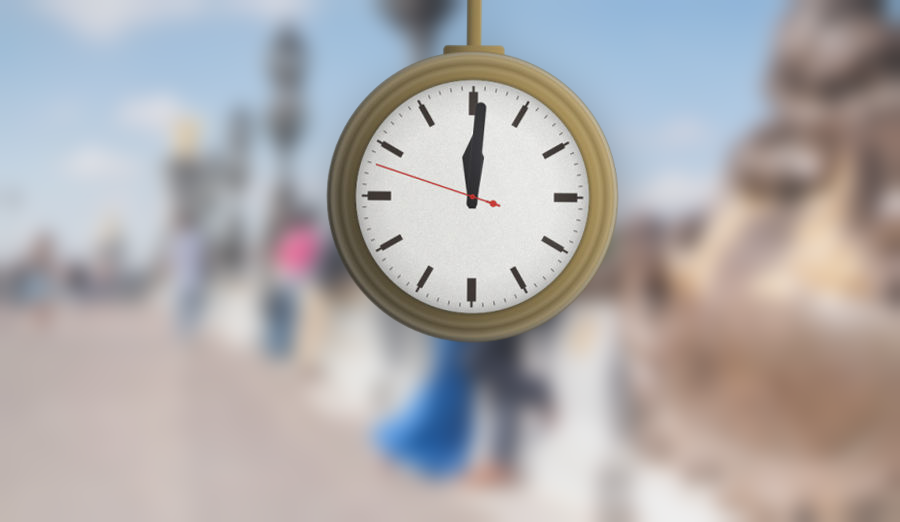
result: h=12 m=0 s=48
